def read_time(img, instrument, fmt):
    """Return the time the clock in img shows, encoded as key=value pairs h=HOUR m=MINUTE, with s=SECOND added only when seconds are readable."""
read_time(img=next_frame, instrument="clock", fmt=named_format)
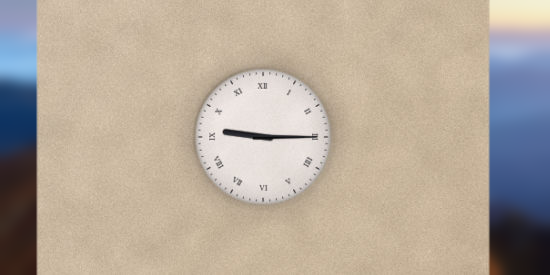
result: h=9 m=15
